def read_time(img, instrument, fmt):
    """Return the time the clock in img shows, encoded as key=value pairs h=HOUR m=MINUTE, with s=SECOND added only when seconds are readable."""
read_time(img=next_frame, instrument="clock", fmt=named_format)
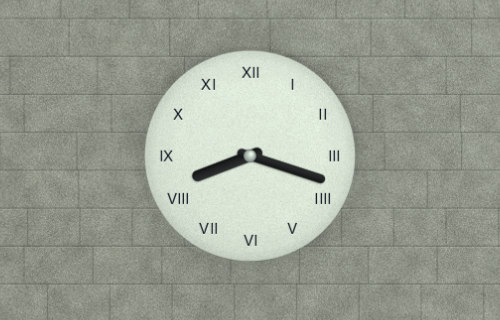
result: h=8 m=18
